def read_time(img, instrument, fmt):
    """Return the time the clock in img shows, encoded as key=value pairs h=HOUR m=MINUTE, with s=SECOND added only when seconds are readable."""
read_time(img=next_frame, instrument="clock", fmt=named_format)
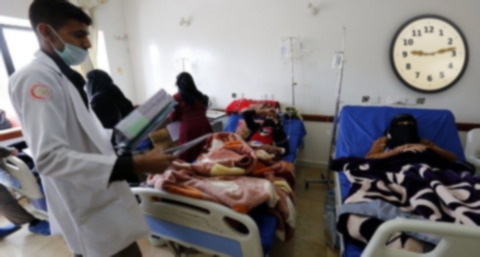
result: h=9 m=13
